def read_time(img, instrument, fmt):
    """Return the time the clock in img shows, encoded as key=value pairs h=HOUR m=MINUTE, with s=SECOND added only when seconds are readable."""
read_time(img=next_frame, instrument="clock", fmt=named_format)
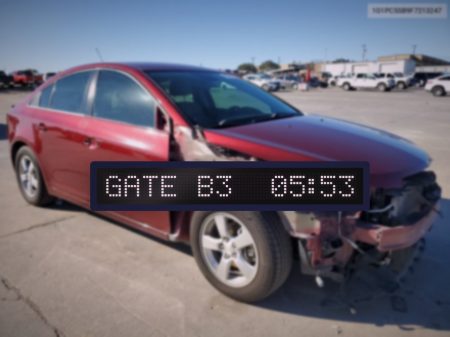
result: h=5 m=53
